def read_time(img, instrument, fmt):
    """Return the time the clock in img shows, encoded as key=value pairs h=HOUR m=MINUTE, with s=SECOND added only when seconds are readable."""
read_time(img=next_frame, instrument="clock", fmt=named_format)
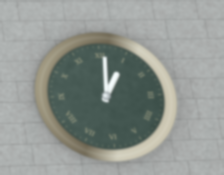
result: h=1 m=1
